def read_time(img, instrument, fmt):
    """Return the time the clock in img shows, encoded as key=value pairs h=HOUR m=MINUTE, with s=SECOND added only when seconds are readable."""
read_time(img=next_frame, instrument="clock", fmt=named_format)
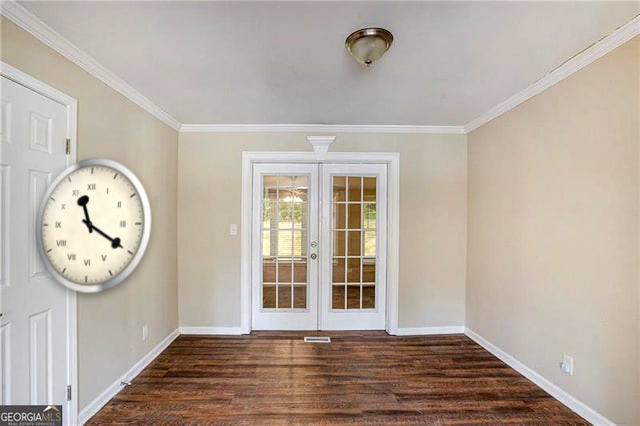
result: h=11 m=20
